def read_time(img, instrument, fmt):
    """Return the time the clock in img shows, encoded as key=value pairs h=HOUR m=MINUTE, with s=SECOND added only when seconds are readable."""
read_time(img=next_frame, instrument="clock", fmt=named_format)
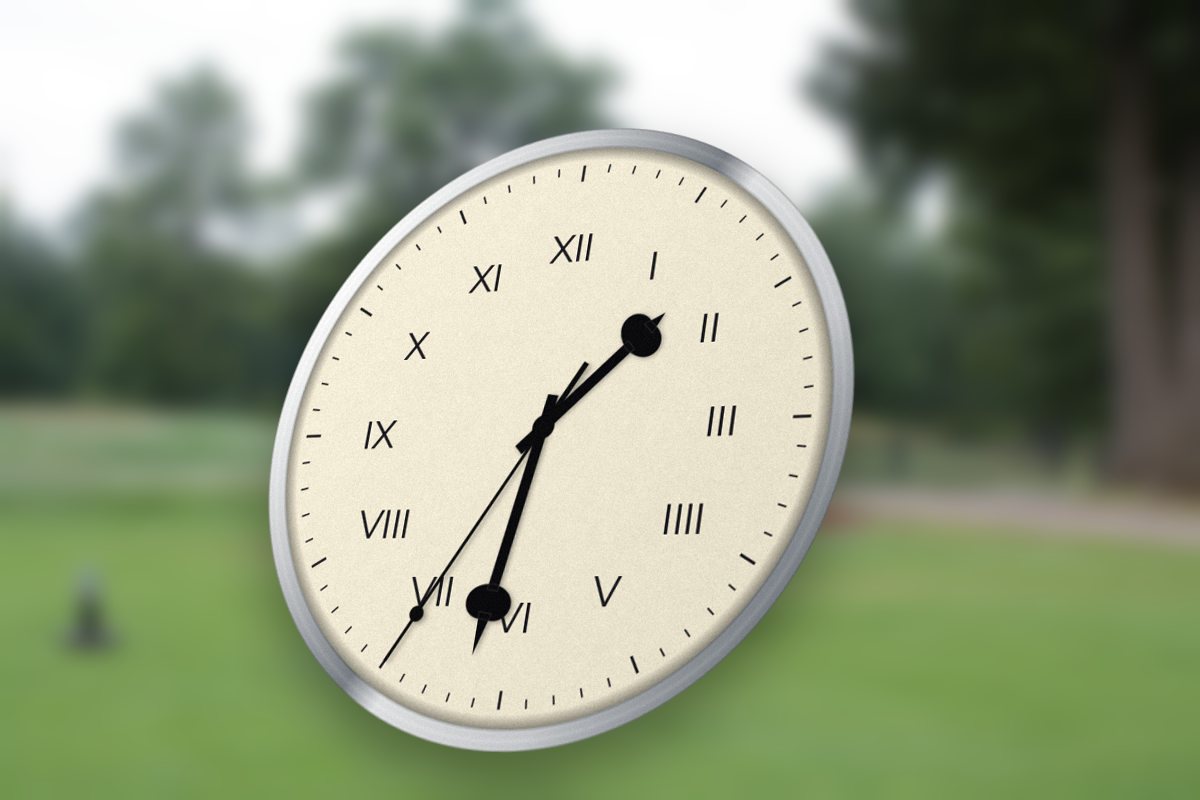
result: h=1 m=31 s=35
